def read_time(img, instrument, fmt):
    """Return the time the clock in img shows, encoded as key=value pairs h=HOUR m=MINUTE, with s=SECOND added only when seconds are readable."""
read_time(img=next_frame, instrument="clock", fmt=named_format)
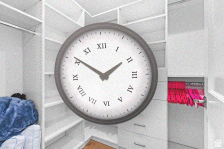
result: h=1 m=51
